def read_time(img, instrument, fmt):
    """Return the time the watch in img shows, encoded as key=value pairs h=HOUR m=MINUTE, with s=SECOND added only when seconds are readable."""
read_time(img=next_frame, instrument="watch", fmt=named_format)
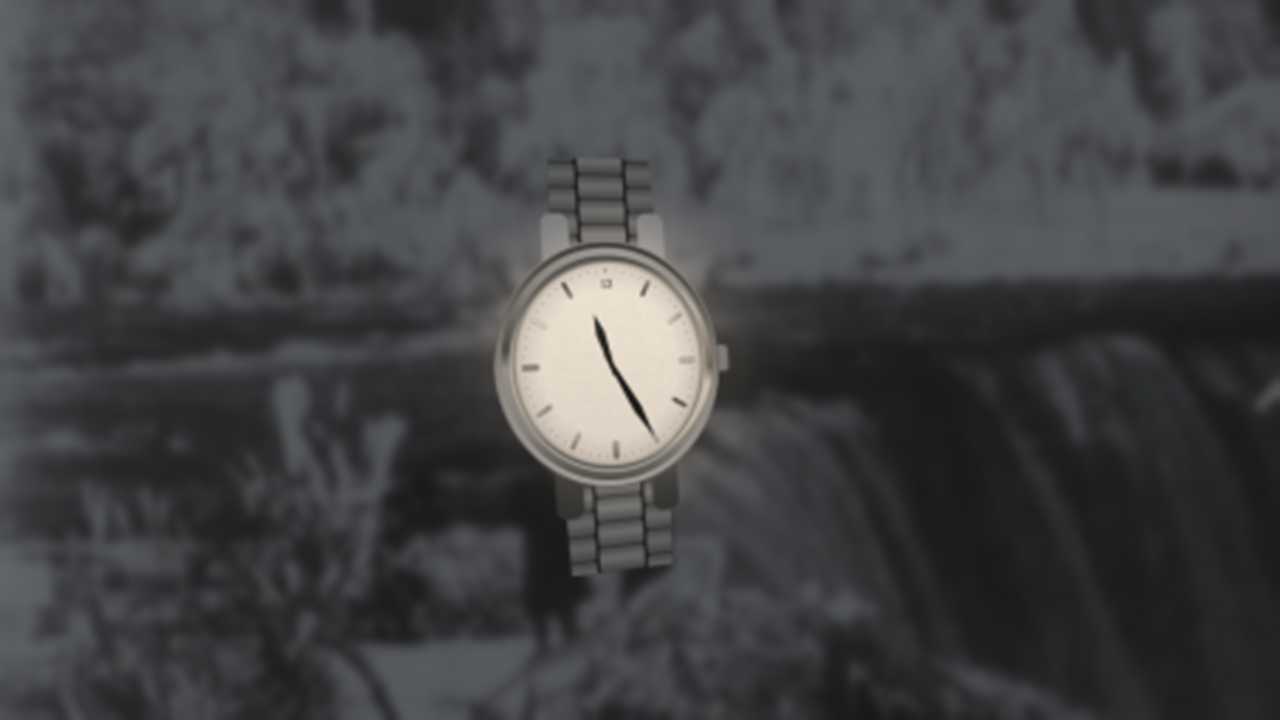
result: h=11 m=25
